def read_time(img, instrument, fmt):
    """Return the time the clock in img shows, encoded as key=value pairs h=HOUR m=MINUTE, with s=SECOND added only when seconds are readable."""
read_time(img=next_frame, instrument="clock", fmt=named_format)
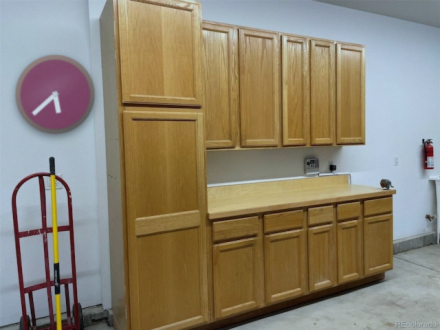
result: h=5 m=38
